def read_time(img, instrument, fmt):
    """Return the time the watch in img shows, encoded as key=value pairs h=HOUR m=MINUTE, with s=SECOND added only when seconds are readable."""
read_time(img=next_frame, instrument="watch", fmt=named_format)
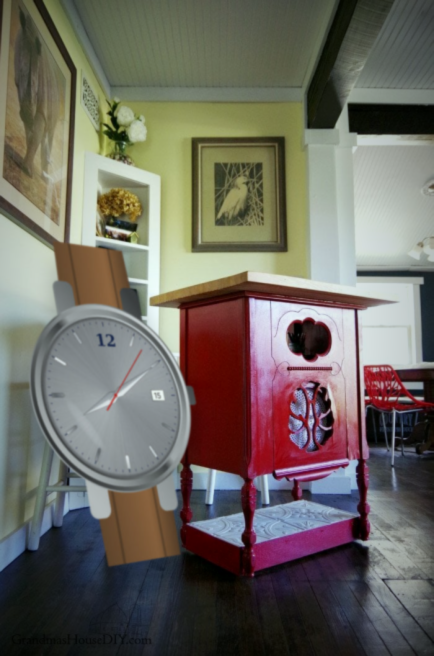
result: h=8 m=10 s=7
